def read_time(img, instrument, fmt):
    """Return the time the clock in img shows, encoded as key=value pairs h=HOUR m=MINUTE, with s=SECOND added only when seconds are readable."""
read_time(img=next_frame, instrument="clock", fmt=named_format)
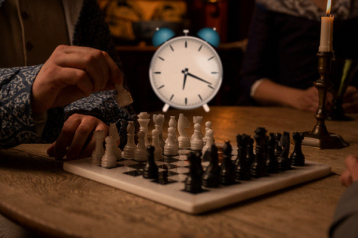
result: h=6 m=19
